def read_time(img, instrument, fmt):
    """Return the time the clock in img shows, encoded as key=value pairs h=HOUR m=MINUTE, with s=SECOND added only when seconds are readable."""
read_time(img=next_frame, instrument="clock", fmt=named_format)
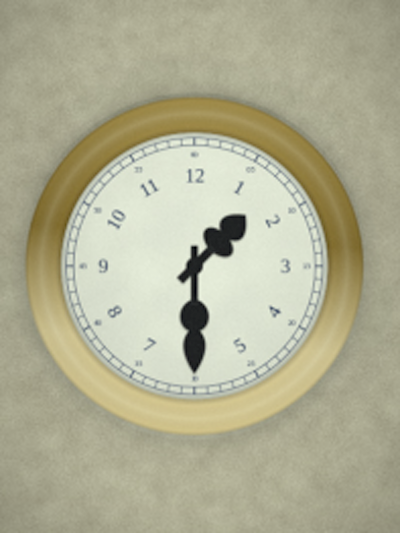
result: h=1 m=30
